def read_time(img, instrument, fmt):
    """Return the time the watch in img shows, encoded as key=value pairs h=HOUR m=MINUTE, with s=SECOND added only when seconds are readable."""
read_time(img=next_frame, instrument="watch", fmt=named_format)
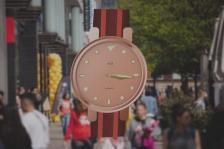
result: h=3 m=16
